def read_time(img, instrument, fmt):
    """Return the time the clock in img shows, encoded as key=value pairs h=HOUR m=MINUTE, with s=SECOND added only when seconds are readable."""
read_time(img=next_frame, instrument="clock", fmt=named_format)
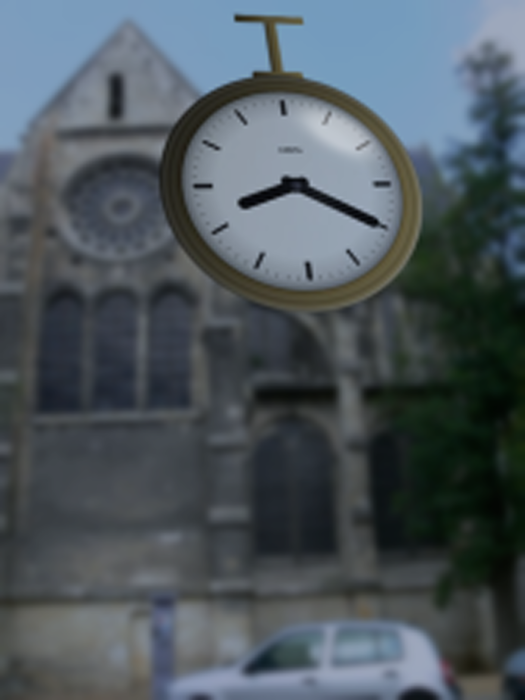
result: h=8 m=20
